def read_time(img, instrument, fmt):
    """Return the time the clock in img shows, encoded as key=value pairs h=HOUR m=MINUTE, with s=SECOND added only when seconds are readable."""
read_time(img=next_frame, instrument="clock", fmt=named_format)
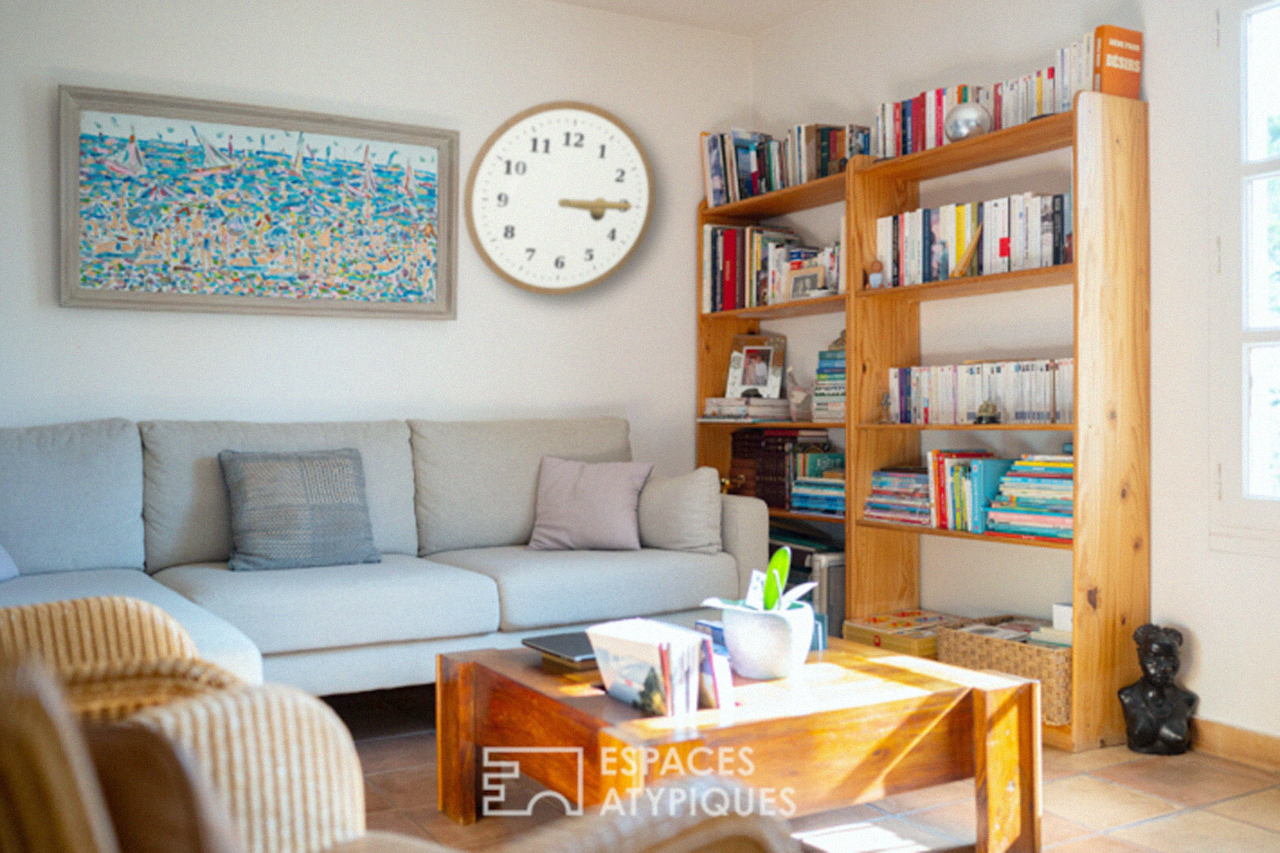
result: h=3 m=15
